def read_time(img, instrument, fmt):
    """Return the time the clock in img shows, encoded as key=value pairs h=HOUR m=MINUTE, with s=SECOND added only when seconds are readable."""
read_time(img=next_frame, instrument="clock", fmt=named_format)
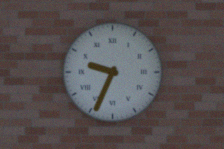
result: h=9 m=34
